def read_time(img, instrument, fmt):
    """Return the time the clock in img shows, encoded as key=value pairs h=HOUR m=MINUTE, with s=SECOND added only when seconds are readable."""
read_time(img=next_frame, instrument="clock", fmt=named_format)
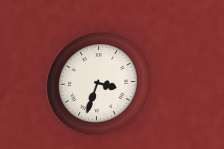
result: h=3 m=33
